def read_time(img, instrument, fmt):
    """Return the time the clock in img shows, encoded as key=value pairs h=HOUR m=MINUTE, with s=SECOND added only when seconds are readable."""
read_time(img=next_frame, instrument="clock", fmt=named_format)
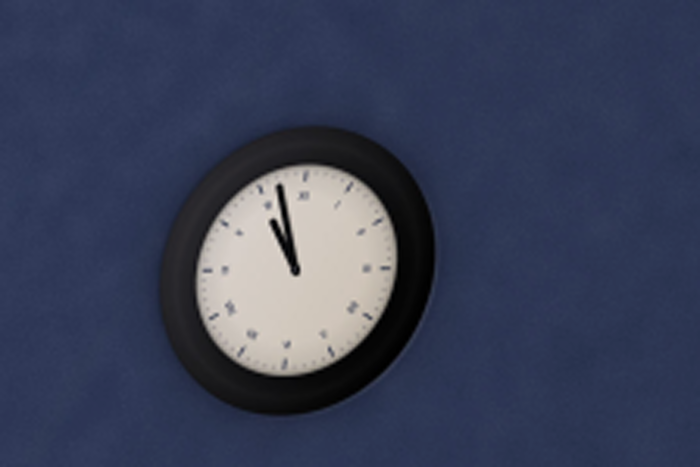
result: h=10 m=57
